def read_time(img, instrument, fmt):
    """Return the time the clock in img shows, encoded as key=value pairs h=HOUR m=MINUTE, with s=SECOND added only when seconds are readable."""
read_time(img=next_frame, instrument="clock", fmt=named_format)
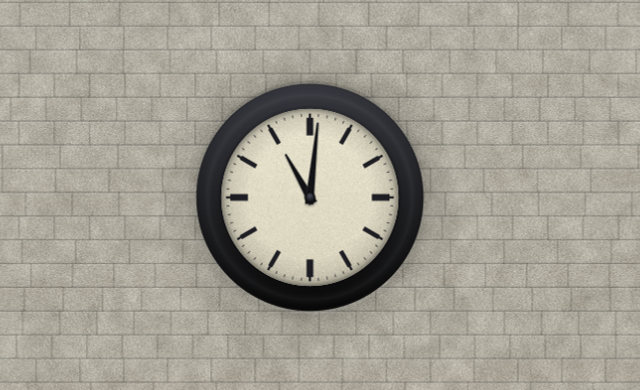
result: h=11 m=1
